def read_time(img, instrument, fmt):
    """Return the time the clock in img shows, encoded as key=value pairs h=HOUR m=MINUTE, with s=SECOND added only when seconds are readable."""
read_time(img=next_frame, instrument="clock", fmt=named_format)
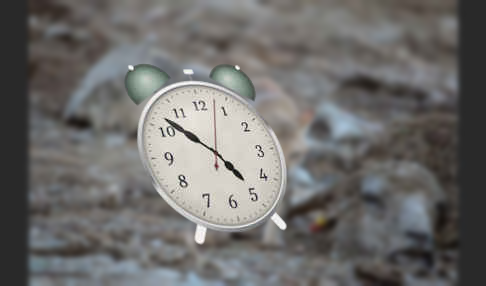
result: h=4 m=52 s=3
